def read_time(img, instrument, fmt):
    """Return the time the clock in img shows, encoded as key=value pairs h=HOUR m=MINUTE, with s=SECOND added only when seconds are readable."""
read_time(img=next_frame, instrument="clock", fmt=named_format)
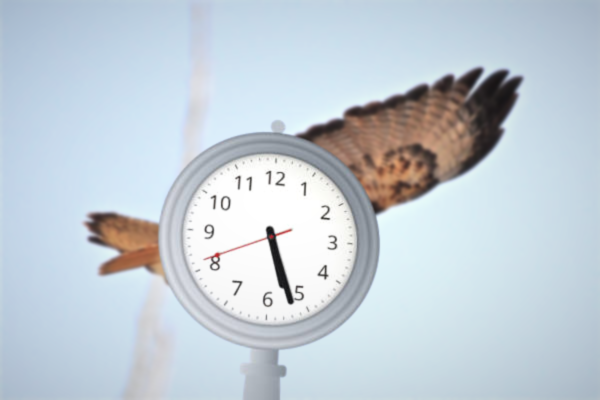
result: h=5 m=26 s=41
